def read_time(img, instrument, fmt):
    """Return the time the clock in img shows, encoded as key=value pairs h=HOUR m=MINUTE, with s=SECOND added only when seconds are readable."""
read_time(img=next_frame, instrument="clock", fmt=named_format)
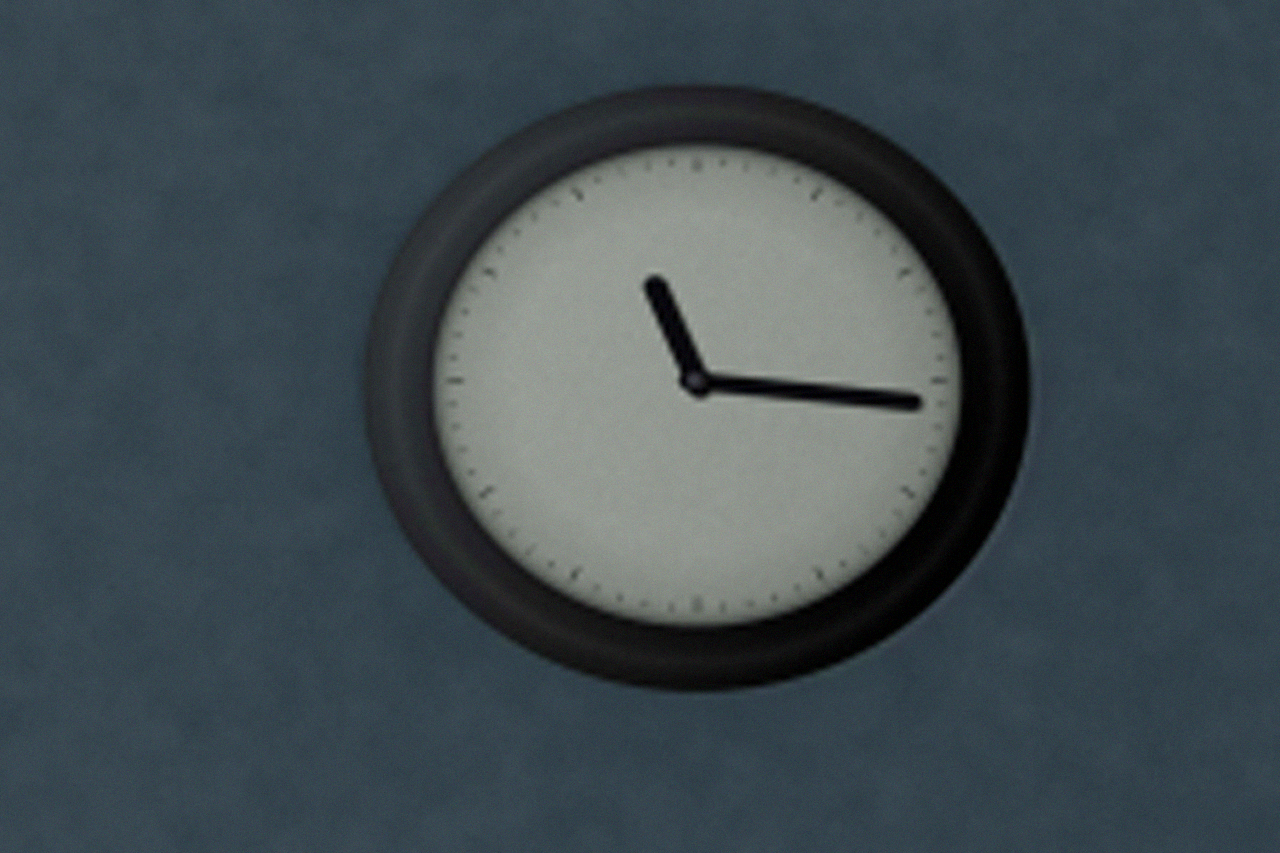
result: h=11 m=16
